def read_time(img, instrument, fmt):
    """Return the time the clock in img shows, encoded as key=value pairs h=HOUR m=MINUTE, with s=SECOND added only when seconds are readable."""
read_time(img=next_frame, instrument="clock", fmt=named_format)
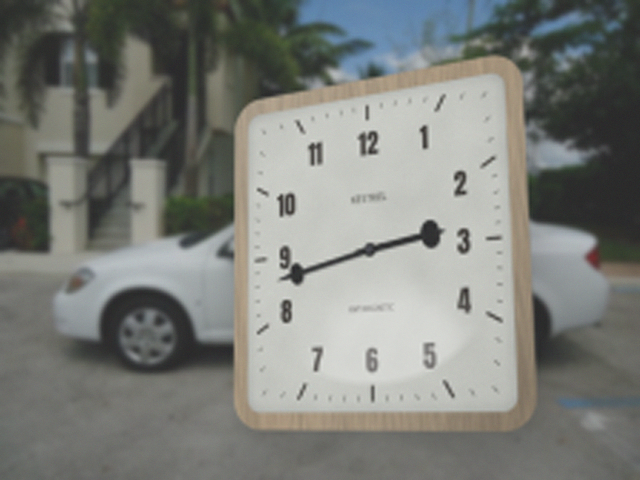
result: h=2 m=43
